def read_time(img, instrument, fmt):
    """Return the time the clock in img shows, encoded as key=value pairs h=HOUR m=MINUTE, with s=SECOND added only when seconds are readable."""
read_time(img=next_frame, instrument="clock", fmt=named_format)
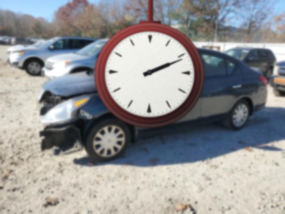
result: h=2 m=11
